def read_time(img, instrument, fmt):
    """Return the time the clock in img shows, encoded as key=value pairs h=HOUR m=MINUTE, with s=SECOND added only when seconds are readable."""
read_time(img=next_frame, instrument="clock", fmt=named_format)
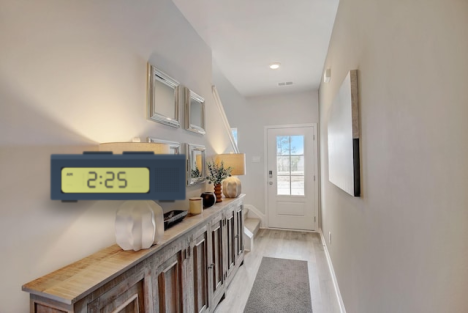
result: h=2 m=25
